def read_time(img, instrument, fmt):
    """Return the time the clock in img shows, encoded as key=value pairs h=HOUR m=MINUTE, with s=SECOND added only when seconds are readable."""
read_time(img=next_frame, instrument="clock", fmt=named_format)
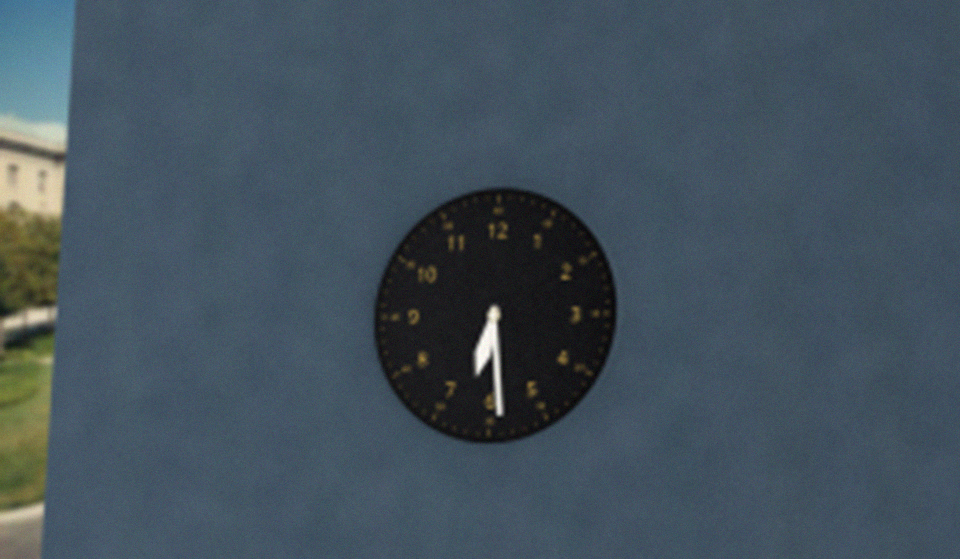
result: h=6 m=29
